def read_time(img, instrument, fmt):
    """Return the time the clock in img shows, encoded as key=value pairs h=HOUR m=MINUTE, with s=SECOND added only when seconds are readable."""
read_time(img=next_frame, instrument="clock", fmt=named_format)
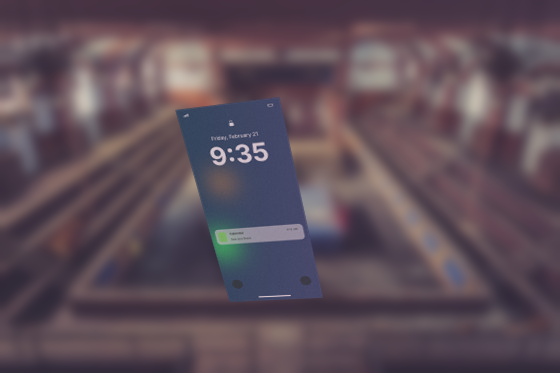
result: h=9 m=35
